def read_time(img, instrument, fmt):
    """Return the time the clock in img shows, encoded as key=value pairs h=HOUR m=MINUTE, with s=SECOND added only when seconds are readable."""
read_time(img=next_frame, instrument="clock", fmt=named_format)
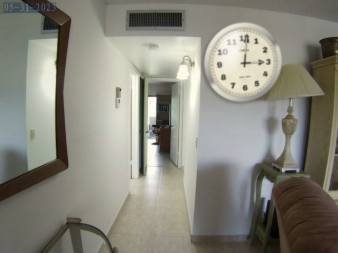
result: h=3 m=1
